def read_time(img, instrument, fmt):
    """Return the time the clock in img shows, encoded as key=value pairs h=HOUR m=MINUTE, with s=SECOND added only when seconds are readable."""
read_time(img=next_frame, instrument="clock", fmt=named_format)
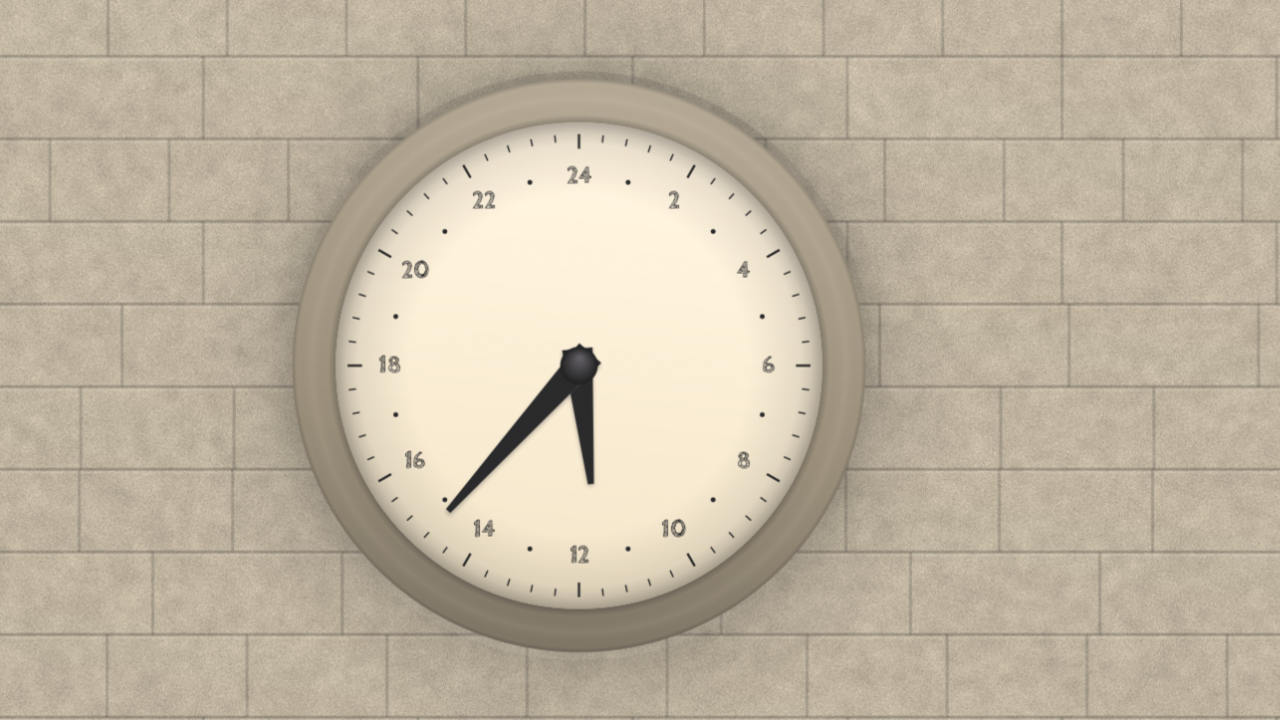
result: h=11 m=37
